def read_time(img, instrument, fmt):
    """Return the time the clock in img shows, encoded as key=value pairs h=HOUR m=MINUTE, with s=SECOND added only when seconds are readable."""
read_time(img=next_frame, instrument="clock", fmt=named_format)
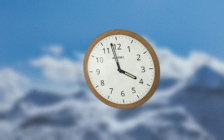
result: h=3 m=58
